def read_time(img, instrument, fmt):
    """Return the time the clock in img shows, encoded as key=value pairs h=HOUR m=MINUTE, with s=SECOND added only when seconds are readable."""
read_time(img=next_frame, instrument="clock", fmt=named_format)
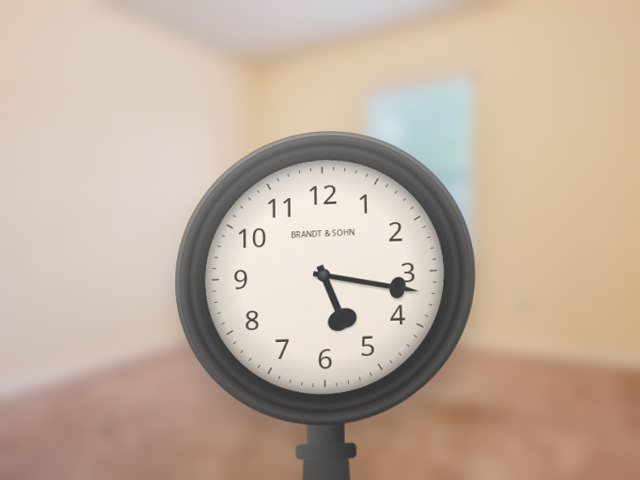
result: h=5 m=17
